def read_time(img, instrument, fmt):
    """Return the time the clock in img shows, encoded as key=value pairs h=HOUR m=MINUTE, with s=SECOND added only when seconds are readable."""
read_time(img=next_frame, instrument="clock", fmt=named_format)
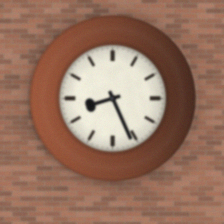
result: h=8 m=26
